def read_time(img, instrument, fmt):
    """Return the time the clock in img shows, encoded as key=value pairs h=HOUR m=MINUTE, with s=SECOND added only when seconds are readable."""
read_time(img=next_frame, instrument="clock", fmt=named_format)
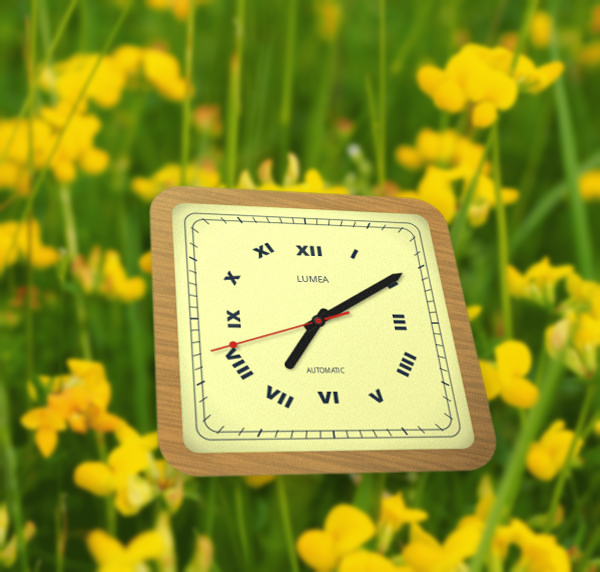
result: h=7 m=9 s=42
